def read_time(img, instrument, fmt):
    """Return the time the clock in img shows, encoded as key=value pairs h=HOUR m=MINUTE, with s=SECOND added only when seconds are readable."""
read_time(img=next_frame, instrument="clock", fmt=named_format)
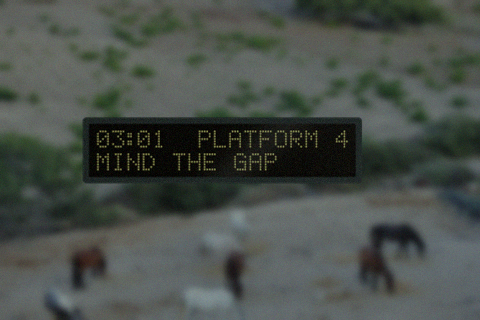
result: h=3 m=1
